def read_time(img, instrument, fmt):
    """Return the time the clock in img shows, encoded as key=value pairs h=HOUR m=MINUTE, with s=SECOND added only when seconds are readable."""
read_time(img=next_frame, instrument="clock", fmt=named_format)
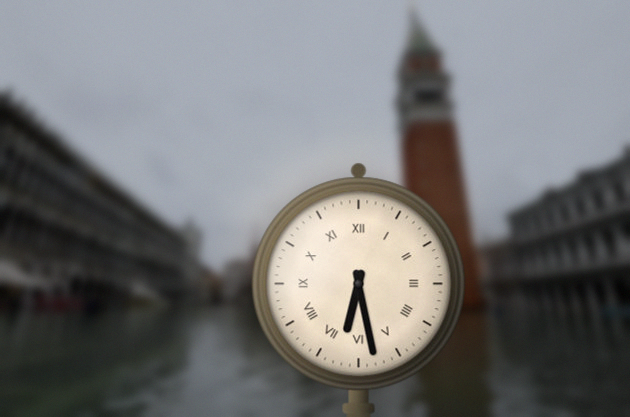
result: h=6 m=28
